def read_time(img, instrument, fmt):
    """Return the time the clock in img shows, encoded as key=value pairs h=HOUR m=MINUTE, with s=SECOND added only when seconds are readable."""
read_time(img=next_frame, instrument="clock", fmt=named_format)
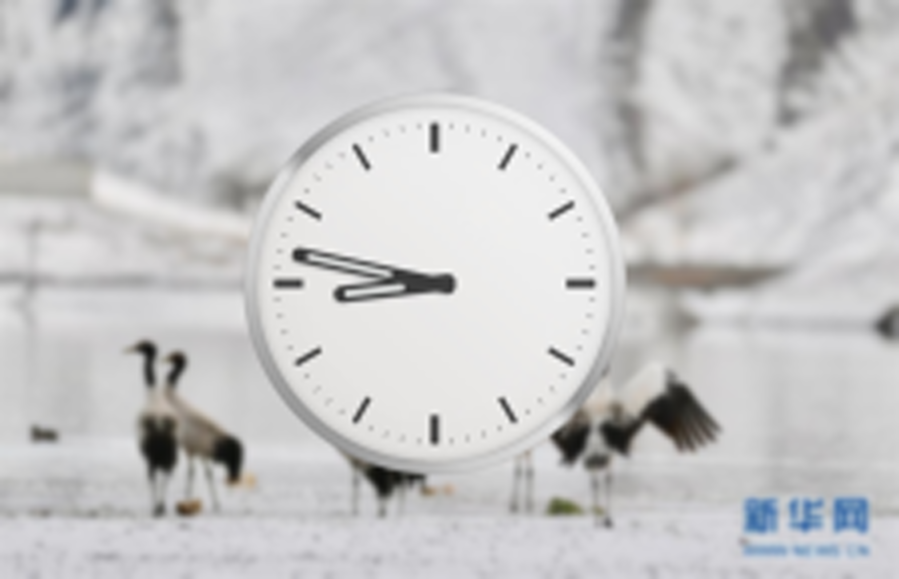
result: h=8 m=47
